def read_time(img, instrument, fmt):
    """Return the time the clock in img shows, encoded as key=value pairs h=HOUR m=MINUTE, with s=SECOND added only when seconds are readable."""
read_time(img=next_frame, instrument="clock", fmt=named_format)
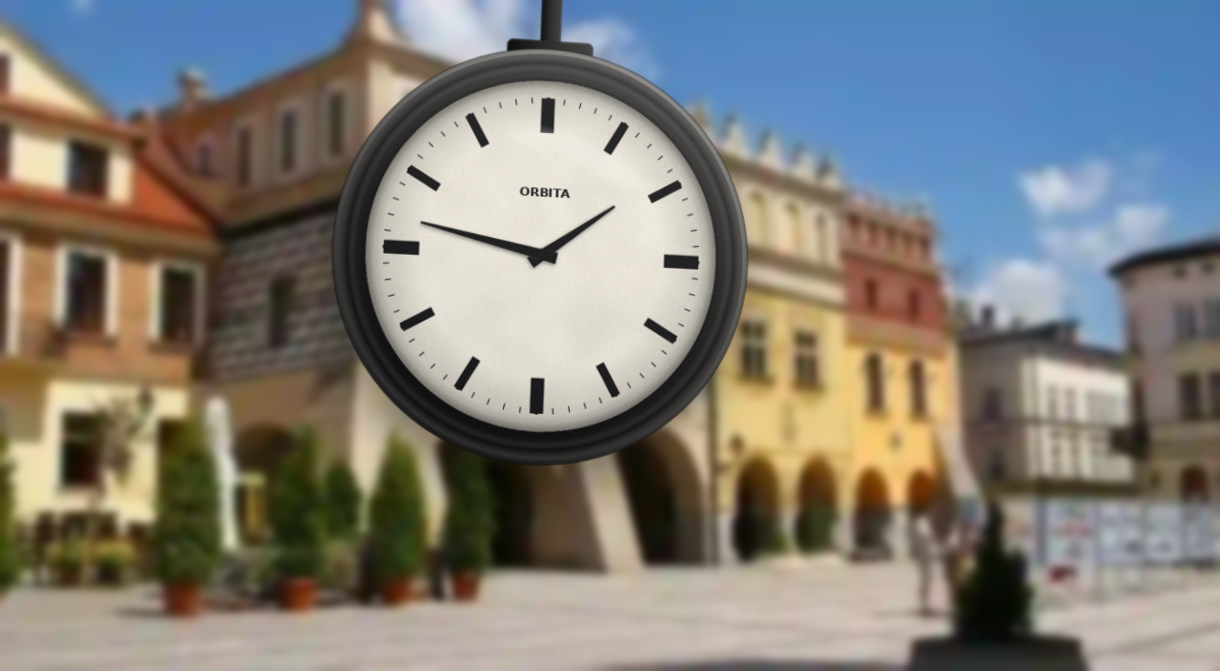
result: h=1 m=47
